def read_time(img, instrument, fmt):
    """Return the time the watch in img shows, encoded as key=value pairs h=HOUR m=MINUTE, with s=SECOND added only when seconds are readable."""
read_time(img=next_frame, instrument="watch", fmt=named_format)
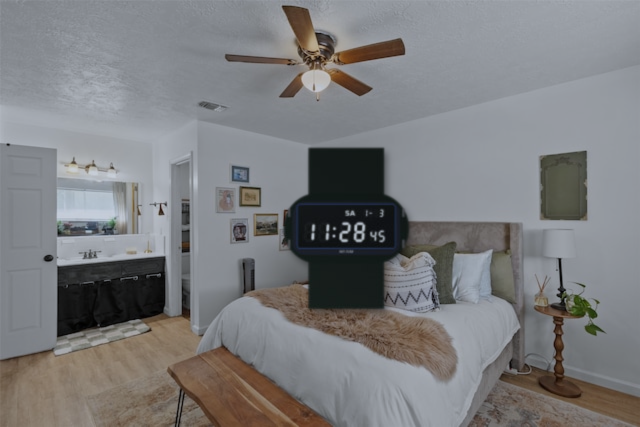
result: h=11 m=28 s=45
